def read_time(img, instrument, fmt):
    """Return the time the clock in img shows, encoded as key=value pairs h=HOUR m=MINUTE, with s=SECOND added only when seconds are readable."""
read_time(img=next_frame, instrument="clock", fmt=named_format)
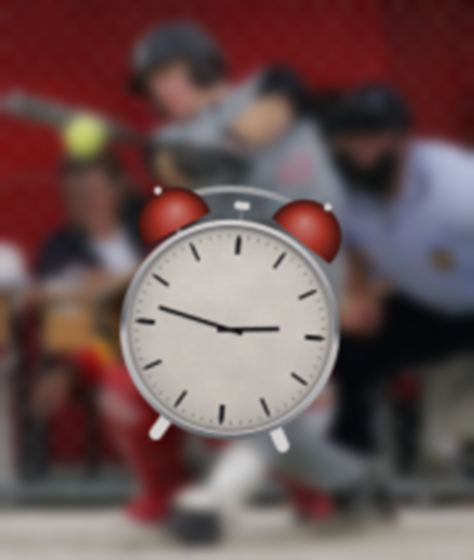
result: h=2 m=47
